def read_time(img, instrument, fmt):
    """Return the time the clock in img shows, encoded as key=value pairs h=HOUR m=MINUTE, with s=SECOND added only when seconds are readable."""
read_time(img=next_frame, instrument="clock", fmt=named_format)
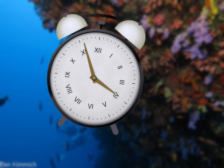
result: h=3 m=56
